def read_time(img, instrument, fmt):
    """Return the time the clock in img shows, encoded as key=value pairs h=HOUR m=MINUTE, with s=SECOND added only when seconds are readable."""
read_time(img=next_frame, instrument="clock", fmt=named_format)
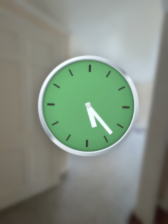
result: h=5 m=23
